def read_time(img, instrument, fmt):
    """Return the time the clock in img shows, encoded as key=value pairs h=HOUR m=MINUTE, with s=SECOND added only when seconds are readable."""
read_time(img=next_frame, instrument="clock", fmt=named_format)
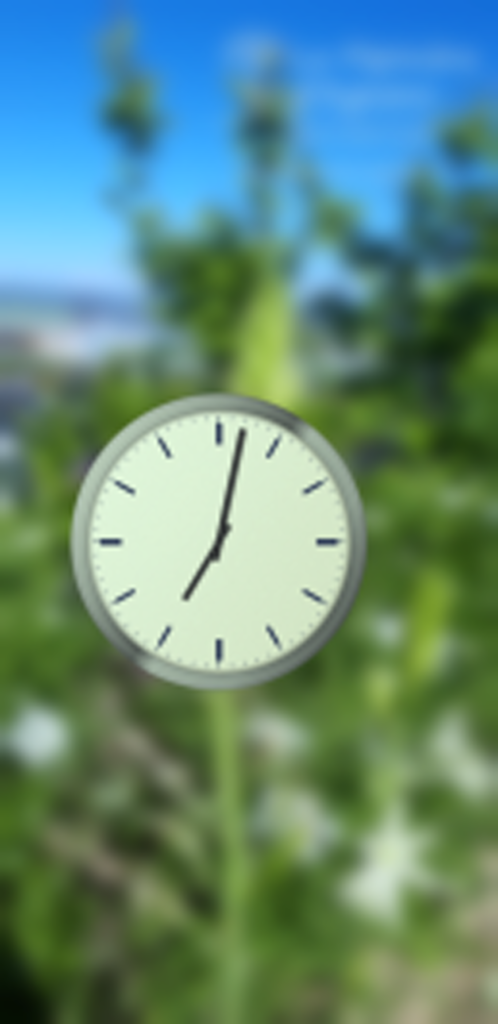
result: h=7 m=2
